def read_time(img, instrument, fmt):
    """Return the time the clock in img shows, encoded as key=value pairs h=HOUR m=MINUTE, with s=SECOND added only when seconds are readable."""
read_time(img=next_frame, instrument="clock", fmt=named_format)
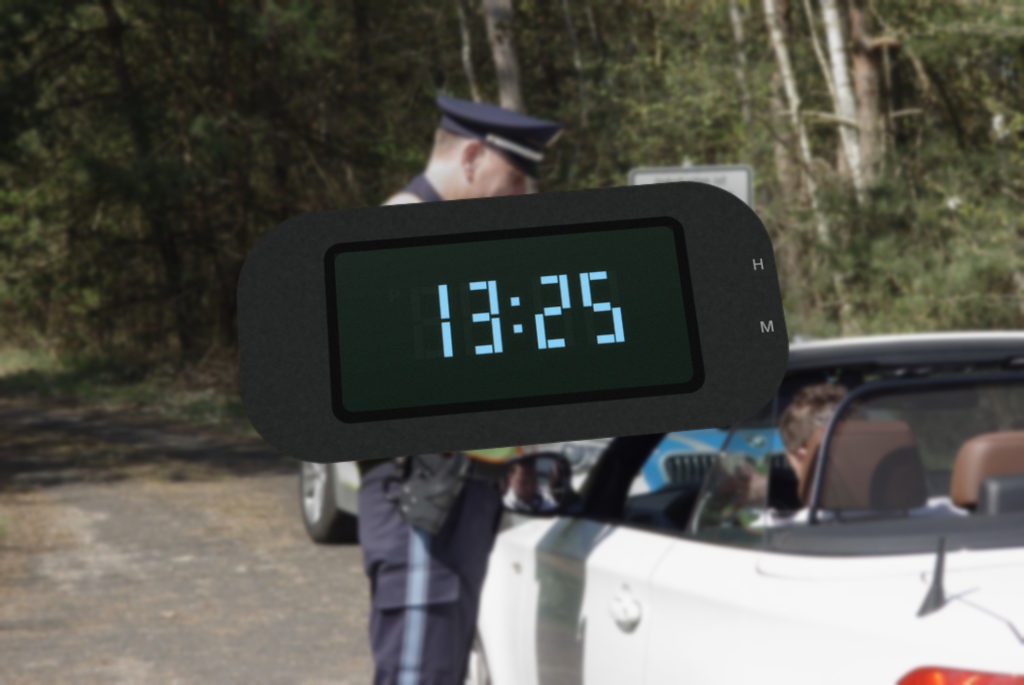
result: h=13 m=25
